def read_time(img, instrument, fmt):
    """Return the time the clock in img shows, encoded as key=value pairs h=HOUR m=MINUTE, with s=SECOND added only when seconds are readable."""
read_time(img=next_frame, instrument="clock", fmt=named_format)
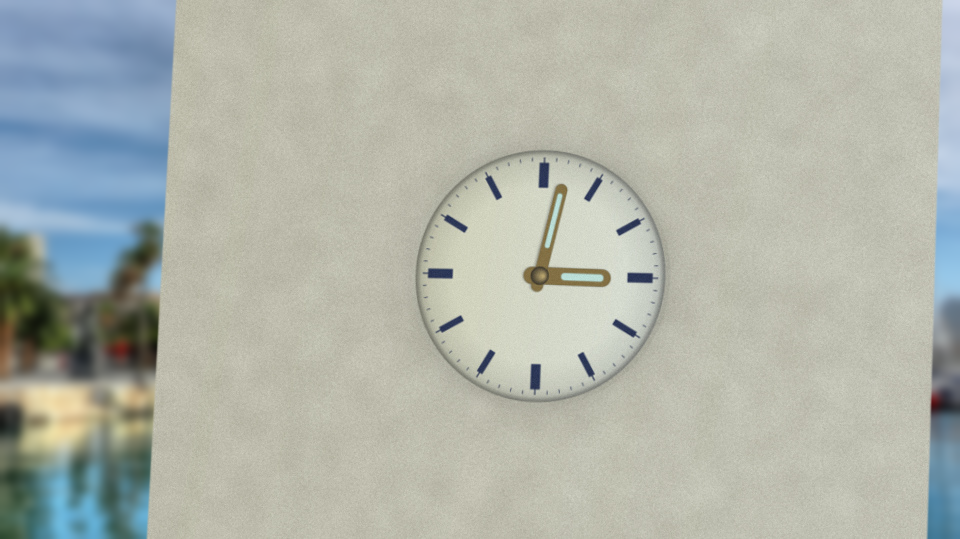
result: h=3 m=2
